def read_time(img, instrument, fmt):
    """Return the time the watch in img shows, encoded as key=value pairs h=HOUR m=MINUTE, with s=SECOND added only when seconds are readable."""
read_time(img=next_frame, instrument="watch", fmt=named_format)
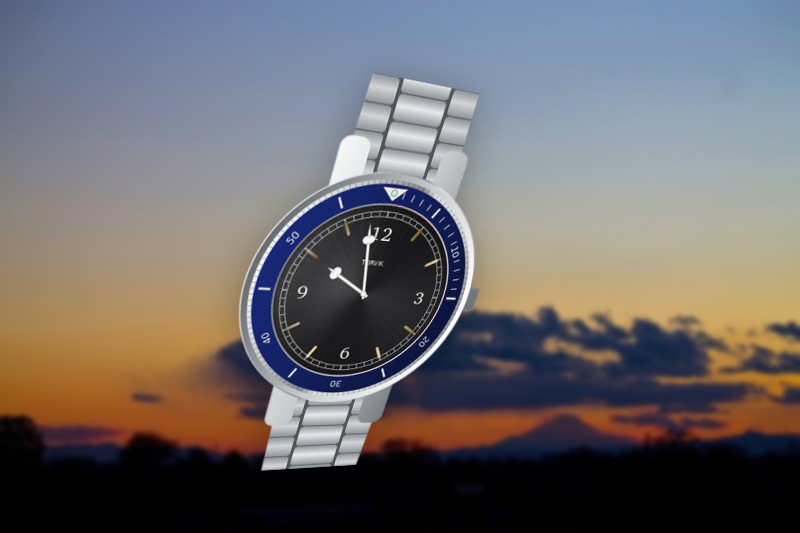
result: h=9 m=58
